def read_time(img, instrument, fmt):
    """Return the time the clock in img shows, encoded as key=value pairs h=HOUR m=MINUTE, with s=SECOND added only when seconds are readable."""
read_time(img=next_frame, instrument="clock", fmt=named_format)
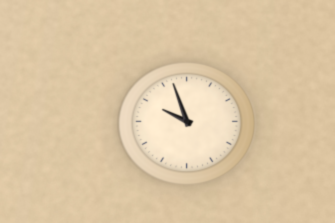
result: h=9 m=57
